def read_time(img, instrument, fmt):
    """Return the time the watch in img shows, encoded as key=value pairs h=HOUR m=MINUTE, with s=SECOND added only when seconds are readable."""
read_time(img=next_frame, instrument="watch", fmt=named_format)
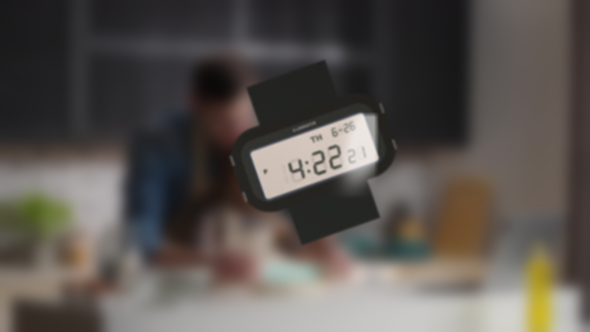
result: h=4 m=22 s=21
